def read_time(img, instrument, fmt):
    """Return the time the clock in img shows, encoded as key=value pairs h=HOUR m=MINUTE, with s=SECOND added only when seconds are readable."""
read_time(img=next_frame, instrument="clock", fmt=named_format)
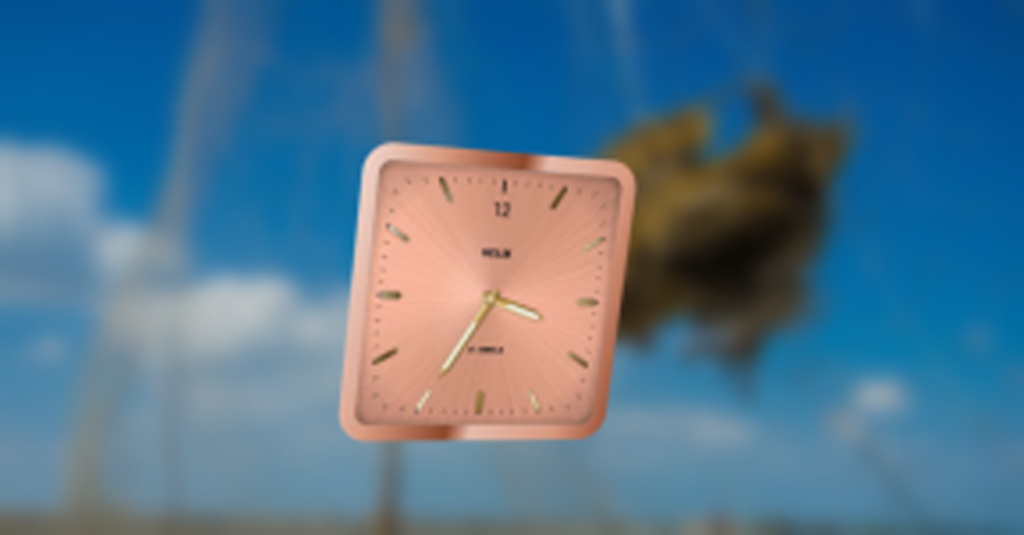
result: h=3 m=35
